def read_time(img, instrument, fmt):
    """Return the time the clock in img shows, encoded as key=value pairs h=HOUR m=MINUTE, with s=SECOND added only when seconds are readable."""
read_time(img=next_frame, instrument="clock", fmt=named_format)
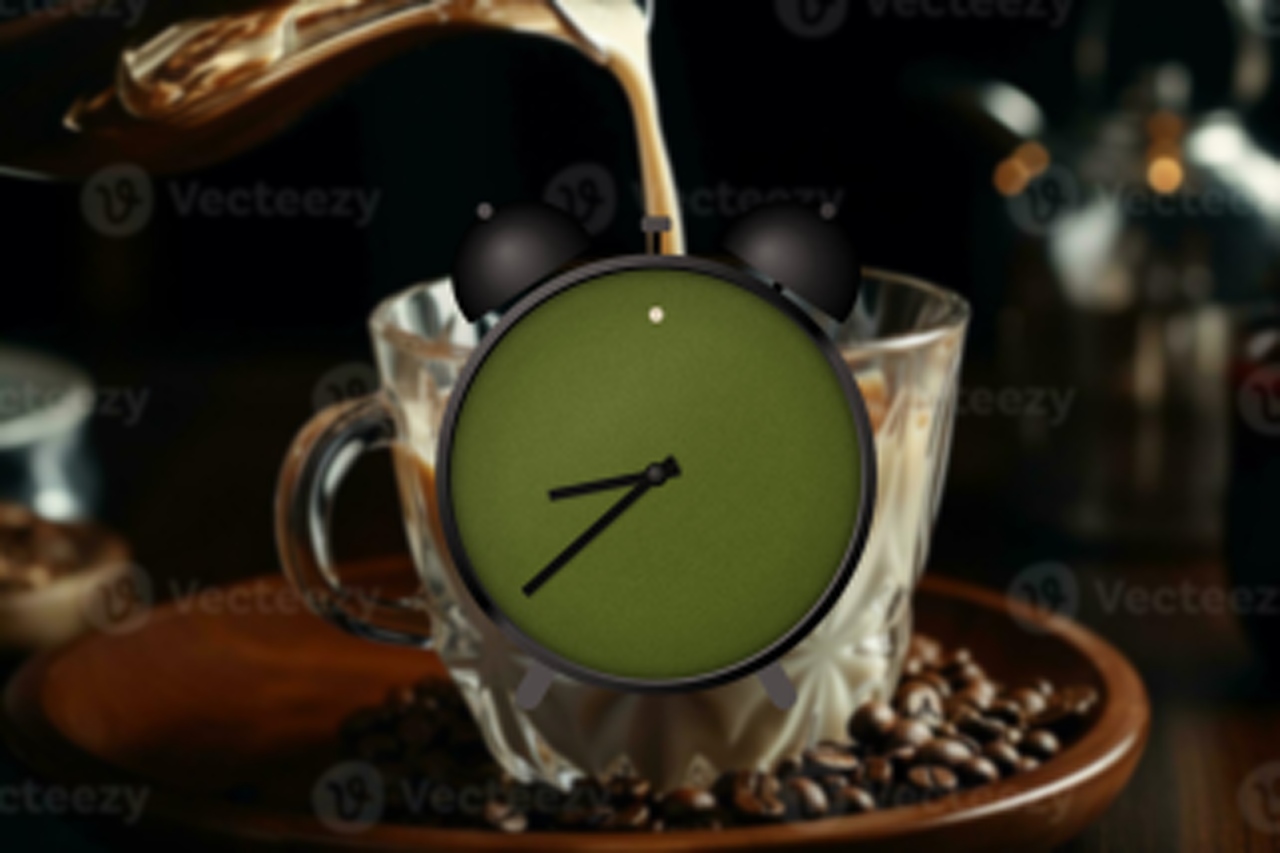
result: h=8 m=38
